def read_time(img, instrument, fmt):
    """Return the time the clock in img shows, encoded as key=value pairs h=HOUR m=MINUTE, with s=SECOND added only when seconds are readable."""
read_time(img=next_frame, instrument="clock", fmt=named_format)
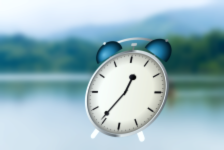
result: h=12 m=36
